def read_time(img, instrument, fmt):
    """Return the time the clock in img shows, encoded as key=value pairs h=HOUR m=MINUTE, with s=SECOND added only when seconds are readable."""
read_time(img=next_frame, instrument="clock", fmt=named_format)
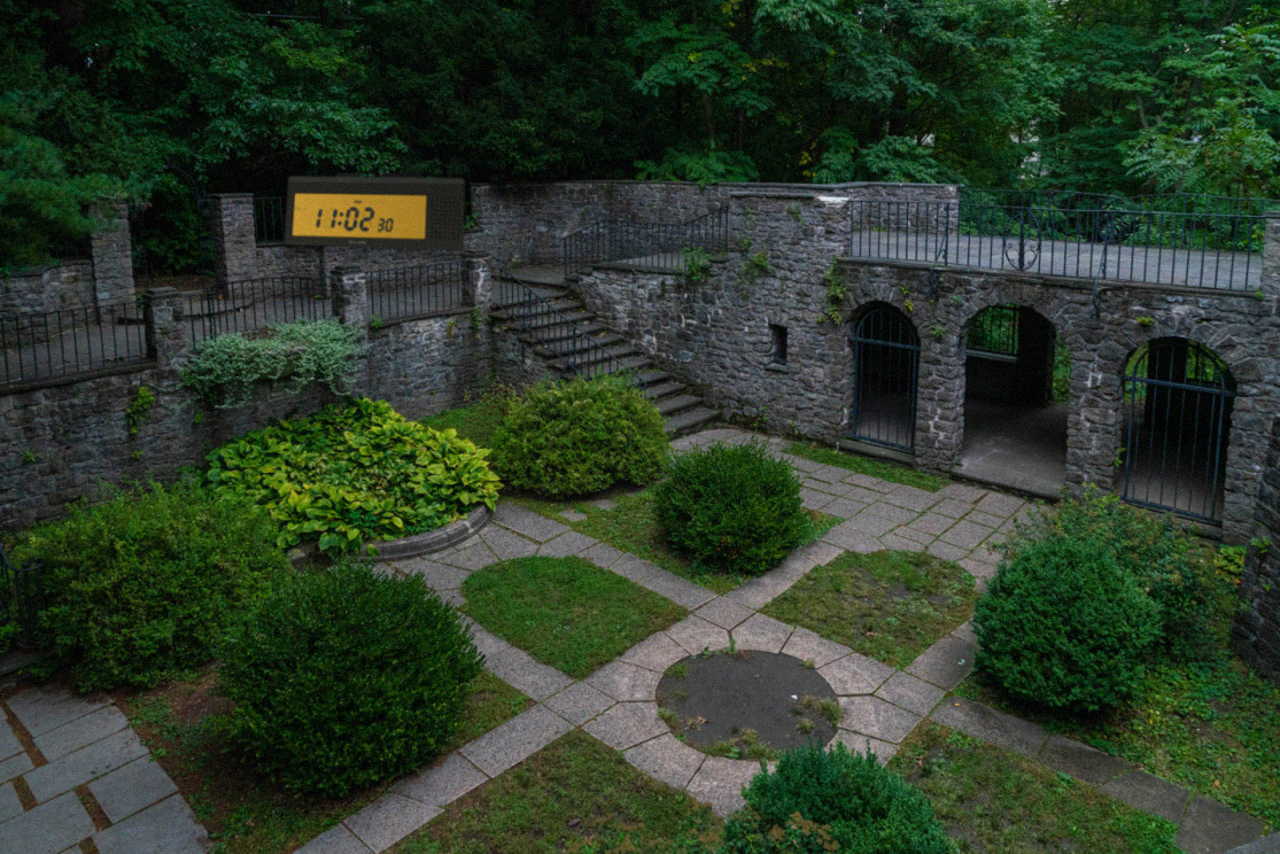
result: h=11 m=2 s=30
